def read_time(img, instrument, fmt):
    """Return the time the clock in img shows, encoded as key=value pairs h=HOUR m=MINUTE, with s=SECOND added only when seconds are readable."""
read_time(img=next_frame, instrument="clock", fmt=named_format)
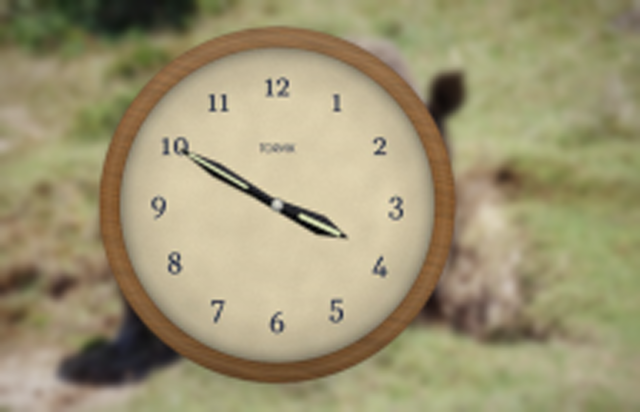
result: h=3 m=50
